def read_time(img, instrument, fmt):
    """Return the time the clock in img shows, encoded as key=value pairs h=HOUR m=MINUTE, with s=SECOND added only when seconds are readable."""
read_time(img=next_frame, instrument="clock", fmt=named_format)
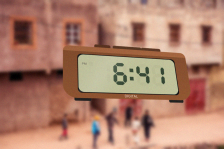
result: h=6 m=41
